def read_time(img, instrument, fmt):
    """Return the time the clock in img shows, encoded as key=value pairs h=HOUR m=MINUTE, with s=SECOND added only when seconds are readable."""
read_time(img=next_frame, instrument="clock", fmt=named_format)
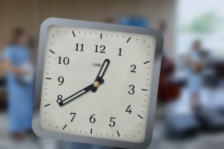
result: h=12 m=39
